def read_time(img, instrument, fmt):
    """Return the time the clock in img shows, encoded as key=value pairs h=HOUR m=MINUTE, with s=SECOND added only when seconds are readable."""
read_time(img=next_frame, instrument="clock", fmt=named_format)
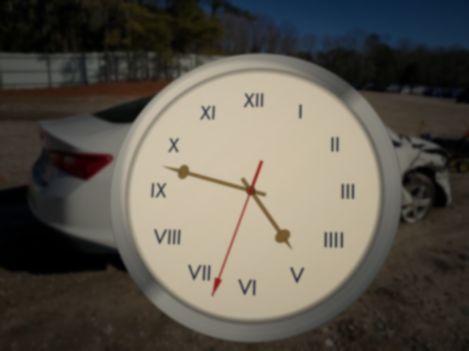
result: h=4 m=47 s=33
